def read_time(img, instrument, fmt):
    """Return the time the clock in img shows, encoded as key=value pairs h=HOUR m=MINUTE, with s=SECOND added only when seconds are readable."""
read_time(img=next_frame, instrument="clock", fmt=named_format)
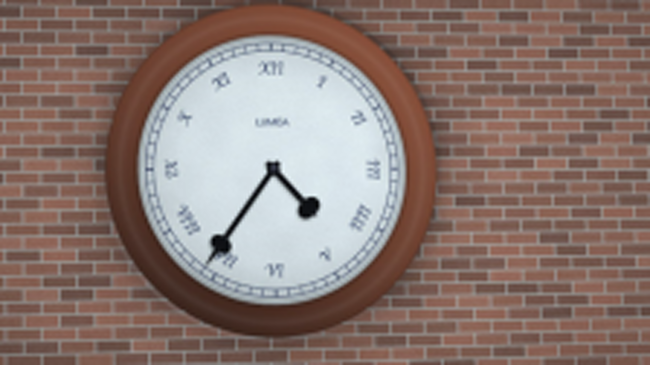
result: h=4 m=36
